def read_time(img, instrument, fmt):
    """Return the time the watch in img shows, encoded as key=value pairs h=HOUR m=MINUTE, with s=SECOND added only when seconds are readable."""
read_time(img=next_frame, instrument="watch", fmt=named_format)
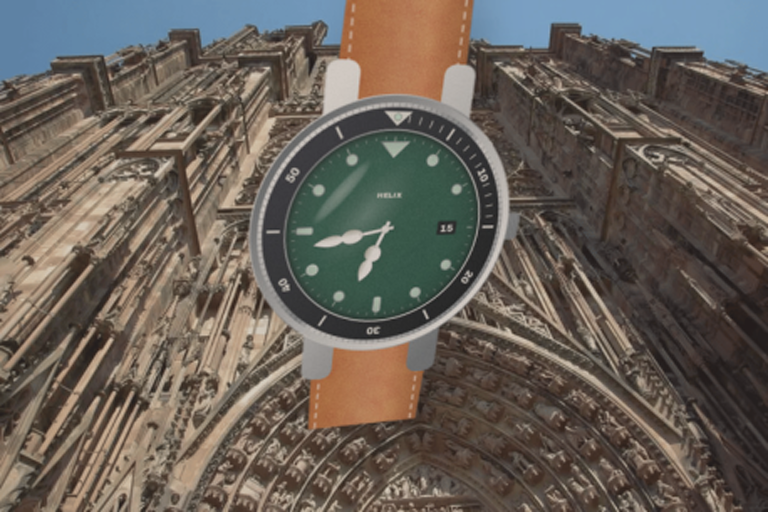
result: h=6 m=43
